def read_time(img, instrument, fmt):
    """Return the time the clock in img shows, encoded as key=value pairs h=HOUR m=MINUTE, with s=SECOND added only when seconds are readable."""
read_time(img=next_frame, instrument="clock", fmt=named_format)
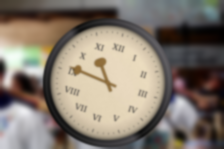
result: h=10 m=46
